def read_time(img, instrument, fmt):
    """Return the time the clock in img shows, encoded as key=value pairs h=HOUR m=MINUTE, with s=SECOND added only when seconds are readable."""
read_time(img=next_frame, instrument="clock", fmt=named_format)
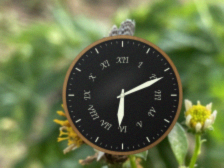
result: h=6 m=11
